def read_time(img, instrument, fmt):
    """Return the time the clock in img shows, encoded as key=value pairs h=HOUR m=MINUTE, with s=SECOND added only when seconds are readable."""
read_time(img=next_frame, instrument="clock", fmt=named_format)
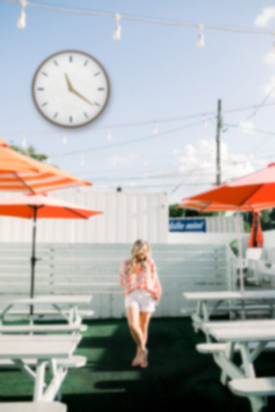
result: h=11 m=21
